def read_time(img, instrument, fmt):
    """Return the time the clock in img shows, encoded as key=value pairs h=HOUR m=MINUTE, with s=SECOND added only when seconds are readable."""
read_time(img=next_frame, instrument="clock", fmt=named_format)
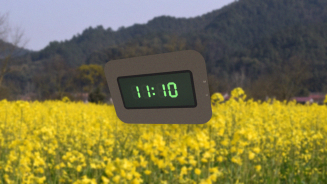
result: h=11 m=10
